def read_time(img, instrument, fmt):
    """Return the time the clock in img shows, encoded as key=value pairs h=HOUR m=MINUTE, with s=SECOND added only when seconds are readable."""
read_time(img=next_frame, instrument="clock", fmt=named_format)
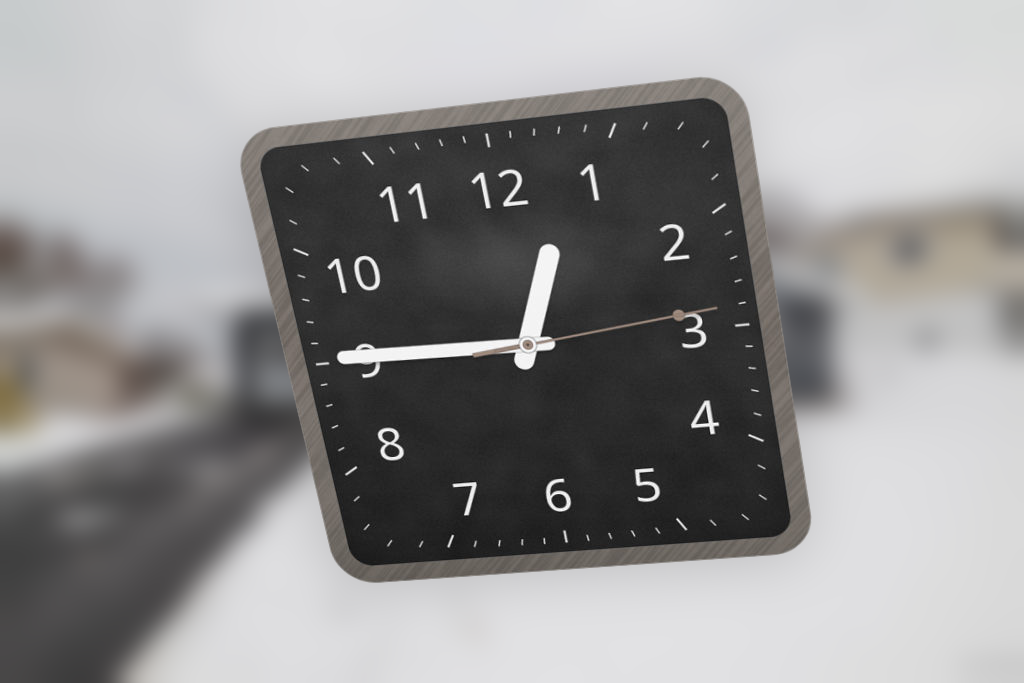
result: h=12 m=45 s=14
